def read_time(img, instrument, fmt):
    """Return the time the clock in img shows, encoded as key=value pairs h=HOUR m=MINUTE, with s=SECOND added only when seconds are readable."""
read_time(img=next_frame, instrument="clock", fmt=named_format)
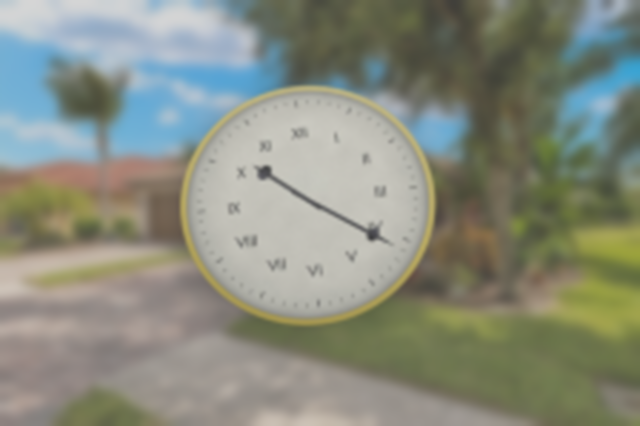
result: h=10 m=21
